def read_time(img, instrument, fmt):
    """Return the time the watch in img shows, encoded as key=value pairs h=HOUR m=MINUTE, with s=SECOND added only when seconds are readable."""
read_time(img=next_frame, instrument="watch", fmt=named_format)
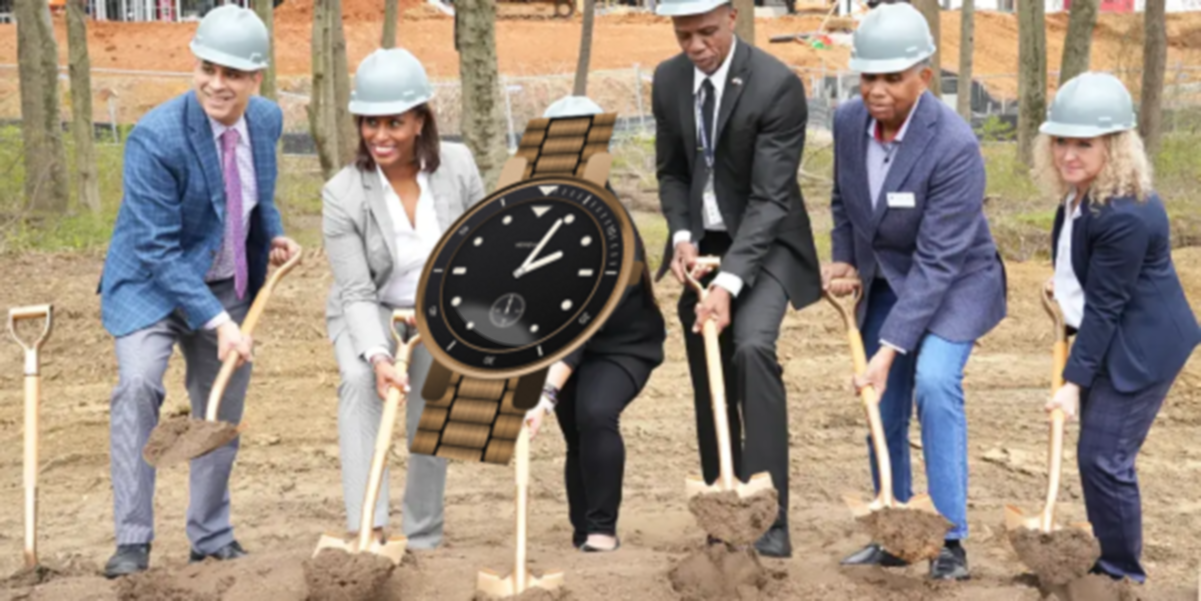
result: h=2 m=4
